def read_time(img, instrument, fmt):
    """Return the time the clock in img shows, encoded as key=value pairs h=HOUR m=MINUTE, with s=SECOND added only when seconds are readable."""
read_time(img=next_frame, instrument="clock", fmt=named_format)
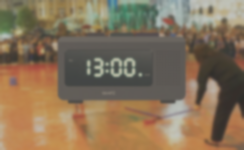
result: h=13 m=0
